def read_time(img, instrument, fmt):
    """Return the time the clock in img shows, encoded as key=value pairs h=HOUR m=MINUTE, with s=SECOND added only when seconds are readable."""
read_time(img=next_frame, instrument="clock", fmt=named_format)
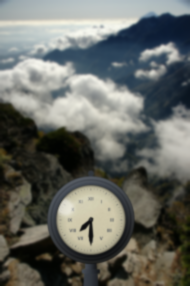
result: h=7 m=30
